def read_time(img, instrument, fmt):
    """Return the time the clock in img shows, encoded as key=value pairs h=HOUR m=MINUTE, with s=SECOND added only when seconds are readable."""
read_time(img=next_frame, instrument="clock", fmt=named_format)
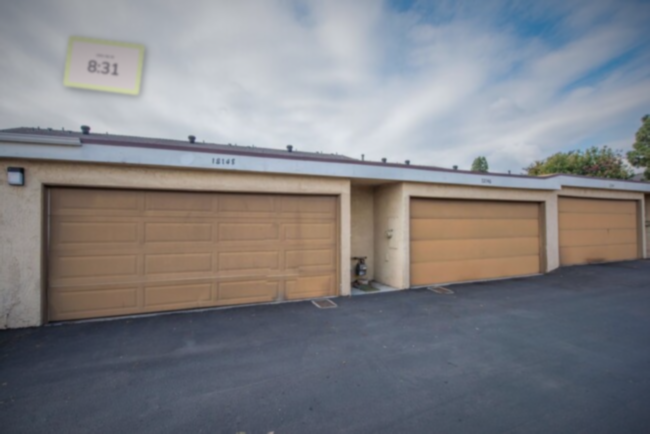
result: h=8 m=31
